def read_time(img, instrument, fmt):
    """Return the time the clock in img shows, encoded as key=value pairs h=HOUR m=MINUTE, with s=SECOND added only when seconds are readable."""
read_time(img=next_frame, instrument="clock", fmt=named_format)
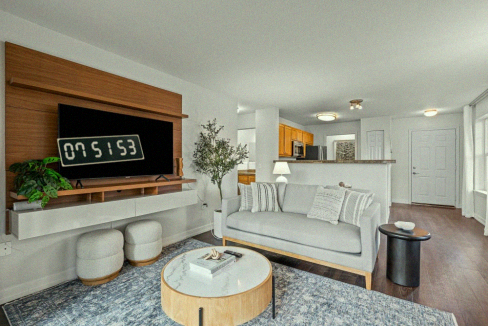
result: h=7 m=51 s=53
